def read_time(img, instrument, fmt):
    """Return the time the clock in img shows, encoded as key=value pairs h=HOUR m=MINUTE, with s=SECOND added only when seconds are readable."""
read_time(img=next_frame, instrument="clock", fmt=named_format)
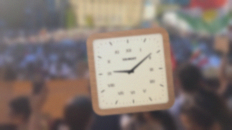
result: h=9 m=9
